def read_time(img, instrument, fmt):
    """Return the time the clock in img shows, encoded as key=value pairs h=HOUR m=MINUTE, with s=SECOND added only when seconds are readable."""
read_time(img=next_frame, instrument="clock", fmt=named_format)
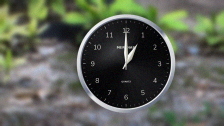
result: h=1 m=0
